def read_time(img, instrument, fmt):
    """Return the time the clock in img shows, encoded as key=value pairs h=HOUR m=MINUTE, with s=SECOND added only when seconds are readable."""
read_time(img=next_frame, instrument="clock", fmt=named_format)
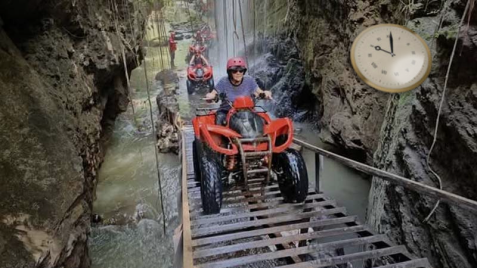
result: h=10 m=1
